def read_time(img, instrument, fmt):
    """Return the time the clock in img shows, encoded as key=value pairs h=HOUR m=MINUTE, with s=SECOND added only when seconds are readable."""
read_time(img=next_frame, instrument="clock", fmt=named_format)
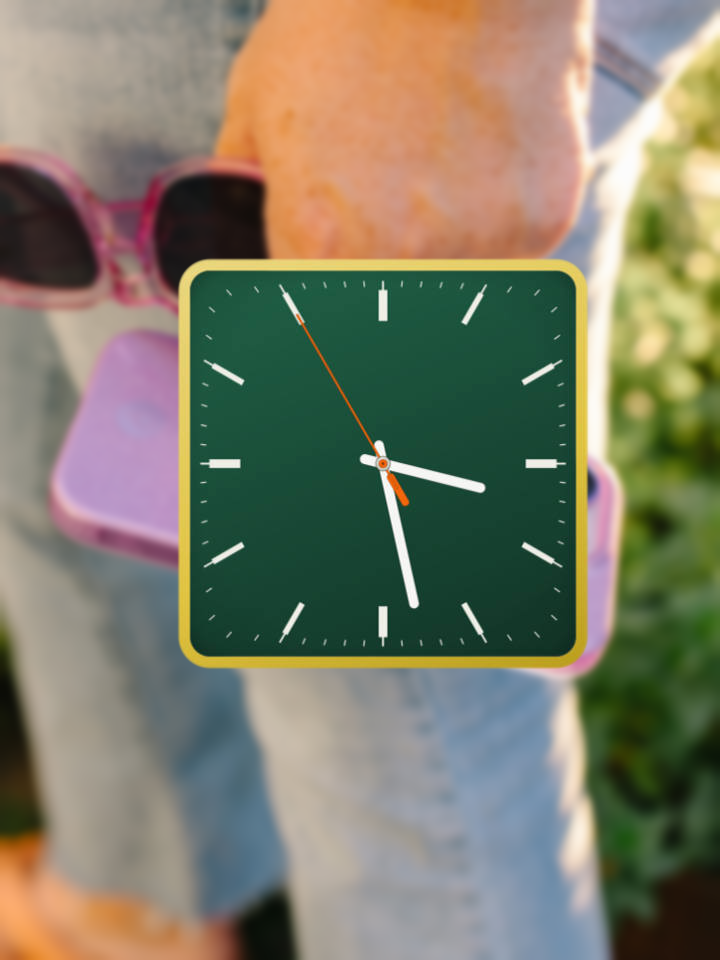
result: h=3 m=27 s=55
